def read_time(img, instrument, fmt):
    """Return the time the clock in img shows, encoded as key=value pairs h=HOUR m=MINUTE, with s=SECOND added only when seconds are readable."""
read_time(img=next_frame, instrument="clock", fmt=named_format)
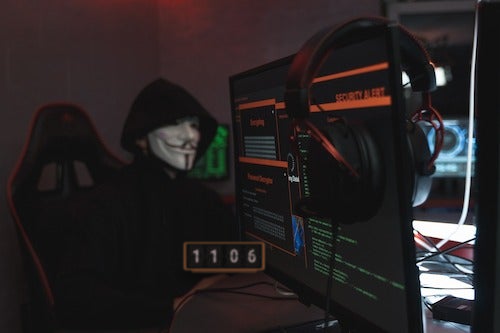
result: h=11 m=6
